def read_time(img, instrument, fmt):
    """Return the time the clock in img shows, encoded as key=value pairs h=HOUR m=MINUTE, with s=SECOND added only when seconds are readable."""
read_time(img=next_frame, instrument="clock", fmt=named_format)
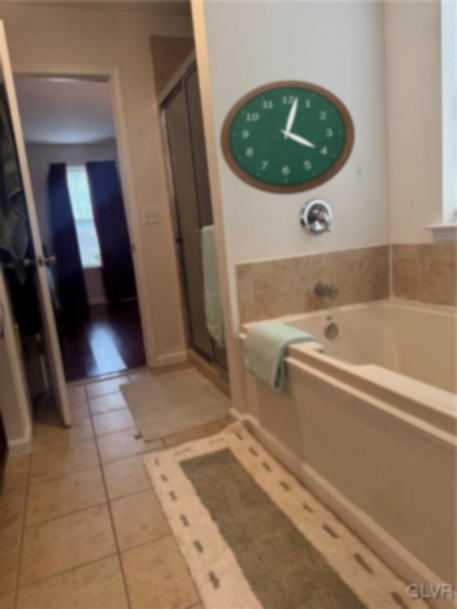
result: h=4 m=2
